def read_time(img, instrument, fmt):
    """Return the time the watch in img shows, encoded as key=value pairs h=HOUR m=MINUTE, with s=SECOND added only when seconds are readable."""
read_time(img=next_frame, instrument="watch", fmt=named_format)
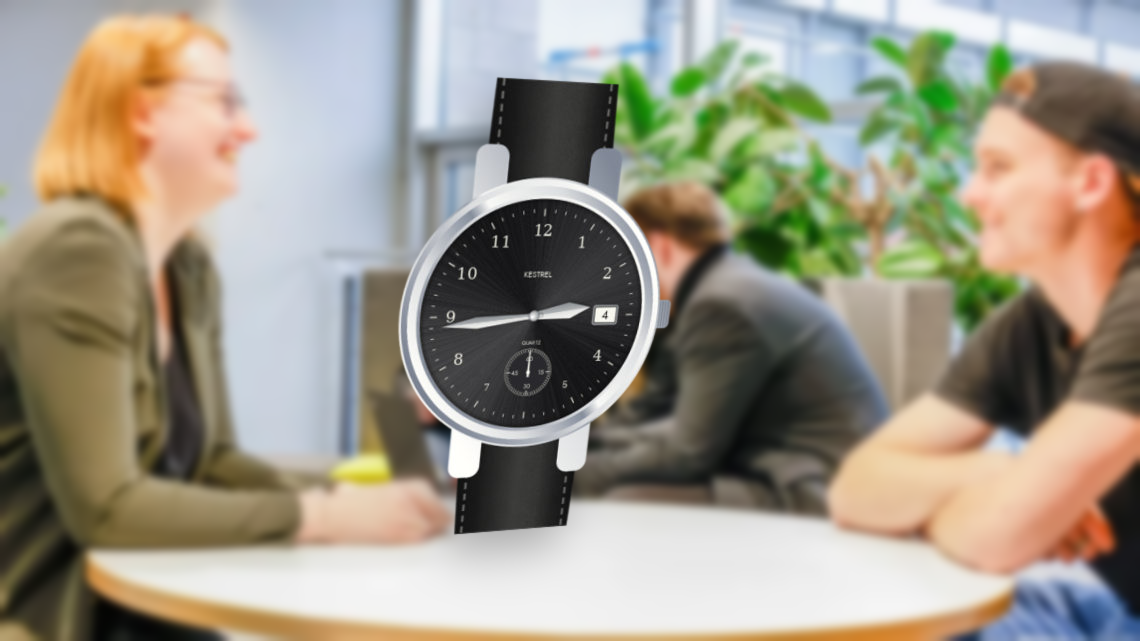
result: h=2 m=44
